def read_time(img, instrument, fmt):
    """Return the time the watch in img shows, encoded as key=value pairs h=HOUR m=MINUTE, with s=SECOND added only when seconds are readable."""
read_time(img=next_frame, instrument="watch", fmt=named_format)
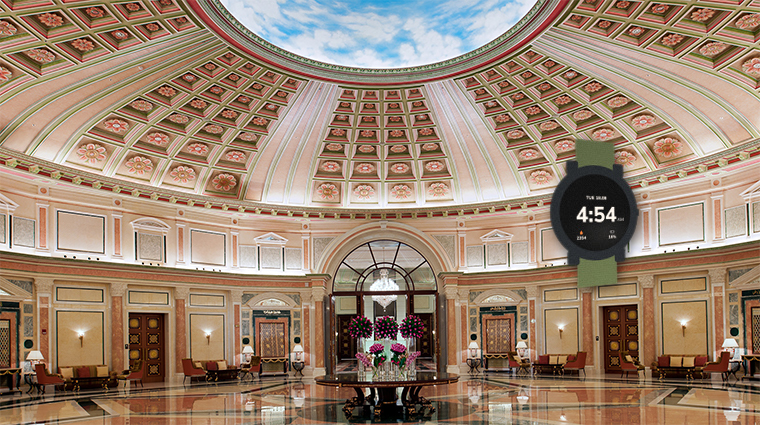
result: h=4 m=54
